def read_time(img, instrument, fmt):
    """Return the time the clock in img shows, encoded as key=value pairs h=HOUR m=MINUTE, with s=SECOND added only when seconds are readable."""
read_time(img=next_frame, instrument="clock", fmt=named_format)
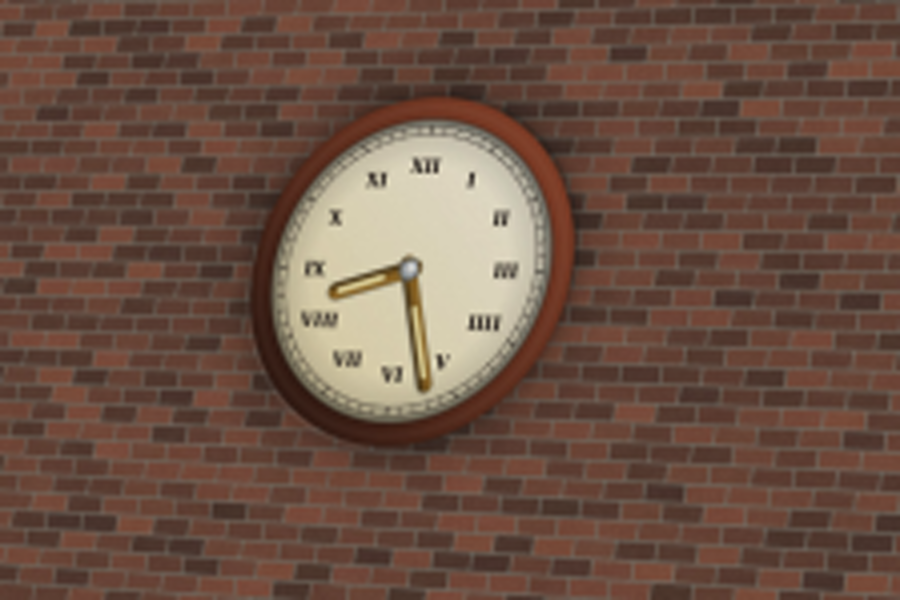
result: h=8 m=27
